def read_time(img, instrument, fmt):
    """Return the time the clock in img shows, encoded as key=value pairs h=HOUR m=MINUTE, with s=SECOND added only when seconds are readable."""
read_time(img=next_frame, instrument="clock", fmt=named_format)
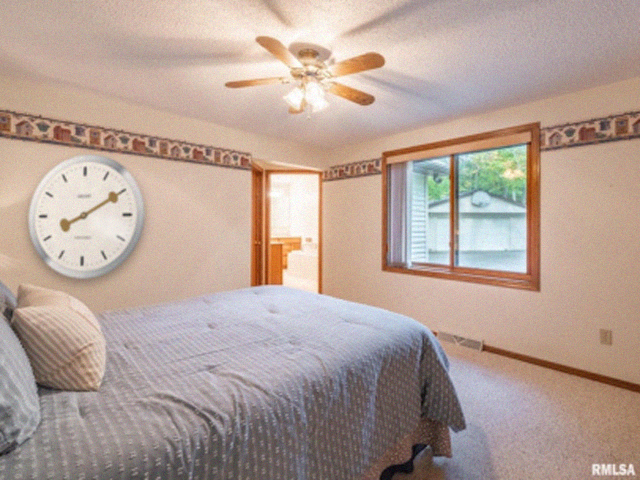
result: h=8 m=10
